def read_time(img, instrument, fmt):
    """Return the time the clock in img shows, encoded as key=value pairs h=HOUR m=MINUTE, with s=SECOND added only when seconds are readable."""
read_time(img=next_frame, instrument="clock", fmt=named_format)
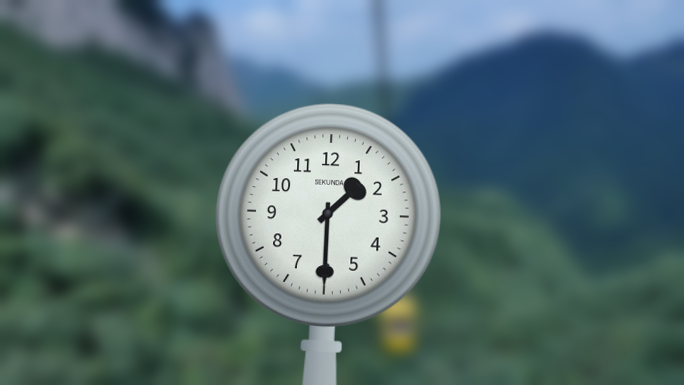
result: h=1 m=30
